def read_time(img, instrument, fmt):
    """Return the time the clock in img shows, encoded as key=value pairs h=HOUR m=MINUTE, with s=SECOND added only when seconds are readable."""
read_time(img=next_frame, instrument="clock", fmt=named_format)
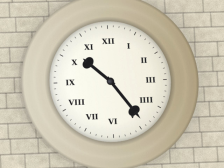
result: h=10 m=24
